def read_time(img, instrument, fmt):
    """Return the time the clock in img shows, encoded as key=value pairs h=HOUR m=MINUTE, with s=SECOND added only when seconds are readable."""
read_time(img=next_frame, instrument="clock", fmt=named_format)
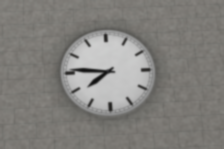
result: h=7 m=46
